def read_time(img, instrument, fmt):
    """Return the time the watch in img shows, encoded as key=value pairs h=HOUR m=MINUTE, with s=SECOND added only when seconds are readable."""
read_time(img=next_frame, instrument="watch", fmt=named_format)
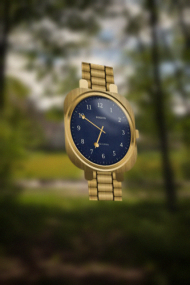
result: h=6 m=50
